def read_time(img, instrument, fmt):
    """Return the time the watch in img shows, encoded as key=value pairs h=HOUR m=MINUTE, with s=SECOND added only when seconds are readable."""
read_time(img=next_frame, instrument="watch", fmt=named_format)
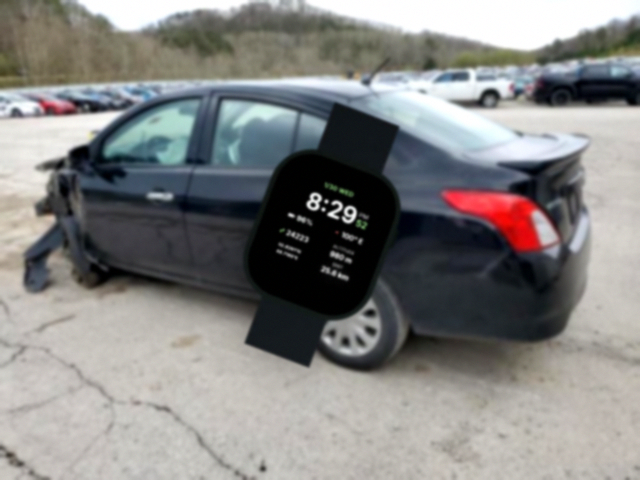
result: h=8 m=29
